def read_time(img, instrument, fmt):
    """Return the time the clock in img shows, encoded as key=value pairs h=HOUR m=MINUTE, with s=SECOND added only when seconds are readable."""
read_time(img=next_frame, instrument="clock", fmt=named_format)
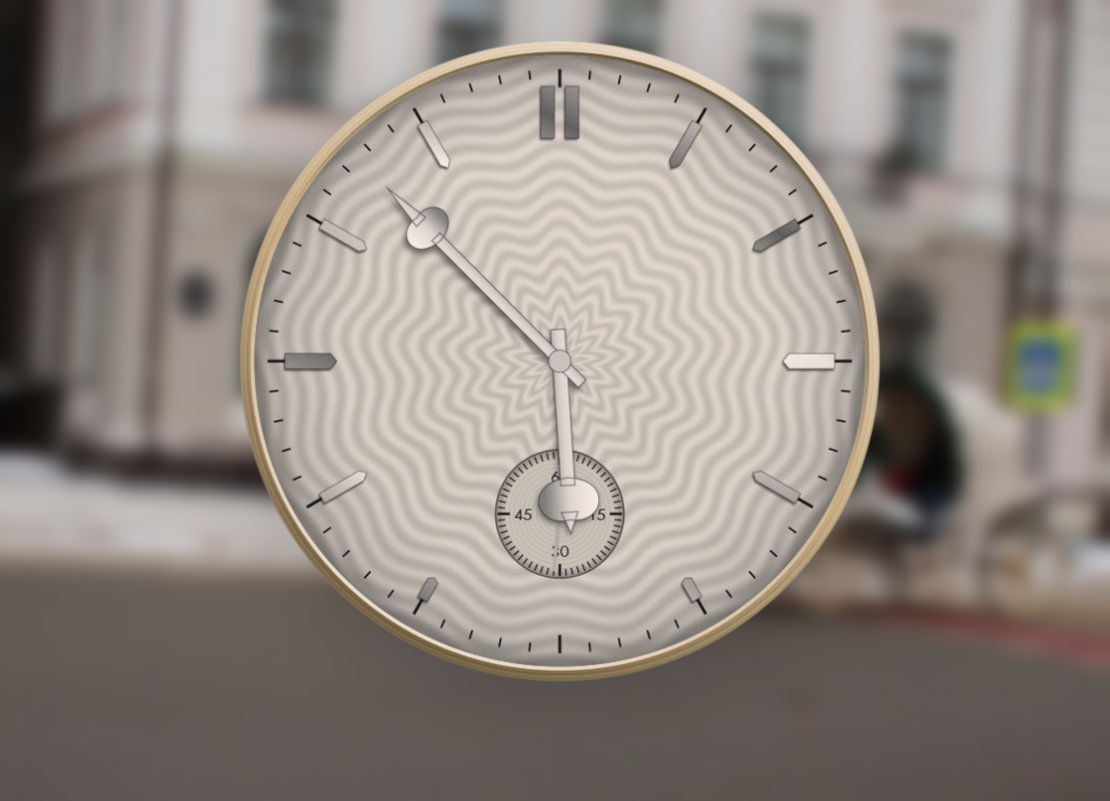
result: h=5 m=52 s=31
